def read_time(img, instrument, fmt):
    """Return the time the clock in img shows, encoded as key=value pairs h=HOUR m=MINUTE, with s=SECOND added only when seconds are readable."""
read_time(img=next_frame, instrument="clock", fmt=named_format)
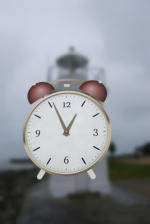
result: h=12 m=56
